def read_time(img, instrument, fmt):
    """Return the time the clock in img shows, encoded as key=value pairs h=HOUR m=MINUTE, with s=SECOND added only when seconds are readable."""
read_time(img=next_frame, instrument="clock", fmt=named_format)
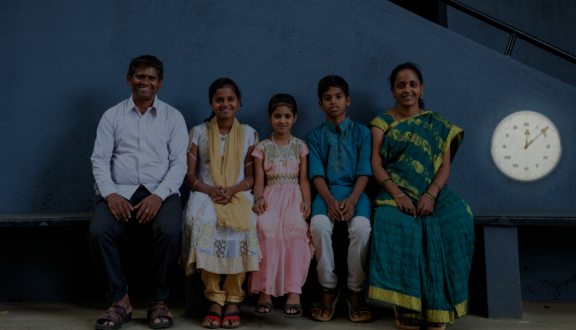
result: h=12 m=8
